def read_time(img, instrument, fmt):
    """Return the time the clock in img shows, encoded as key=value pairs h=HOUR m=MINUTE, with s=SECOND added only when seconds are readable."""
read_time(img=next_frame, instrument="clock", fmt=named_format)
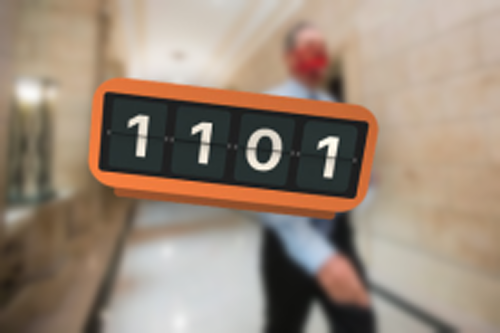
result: h=11 m=1
